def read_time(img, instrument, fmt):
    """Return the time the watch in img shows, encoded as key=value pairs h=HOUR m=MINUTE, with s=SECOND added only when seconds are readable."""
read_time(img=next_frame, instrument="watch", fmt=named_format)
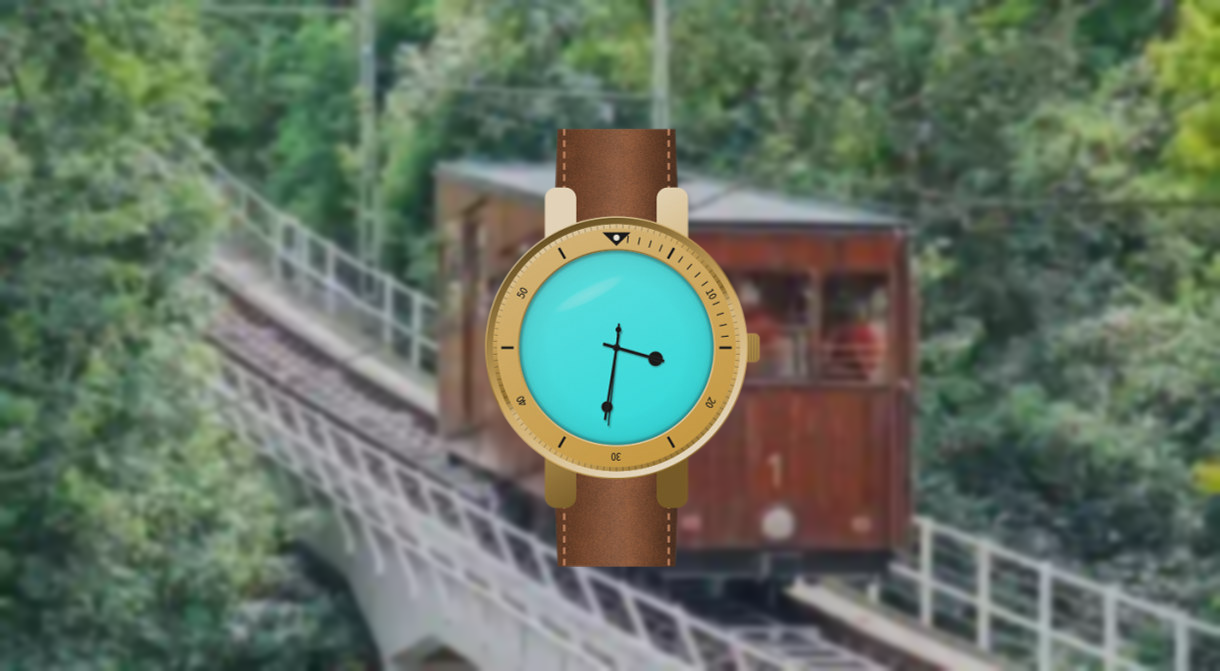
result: h=3 m=31 s=31
